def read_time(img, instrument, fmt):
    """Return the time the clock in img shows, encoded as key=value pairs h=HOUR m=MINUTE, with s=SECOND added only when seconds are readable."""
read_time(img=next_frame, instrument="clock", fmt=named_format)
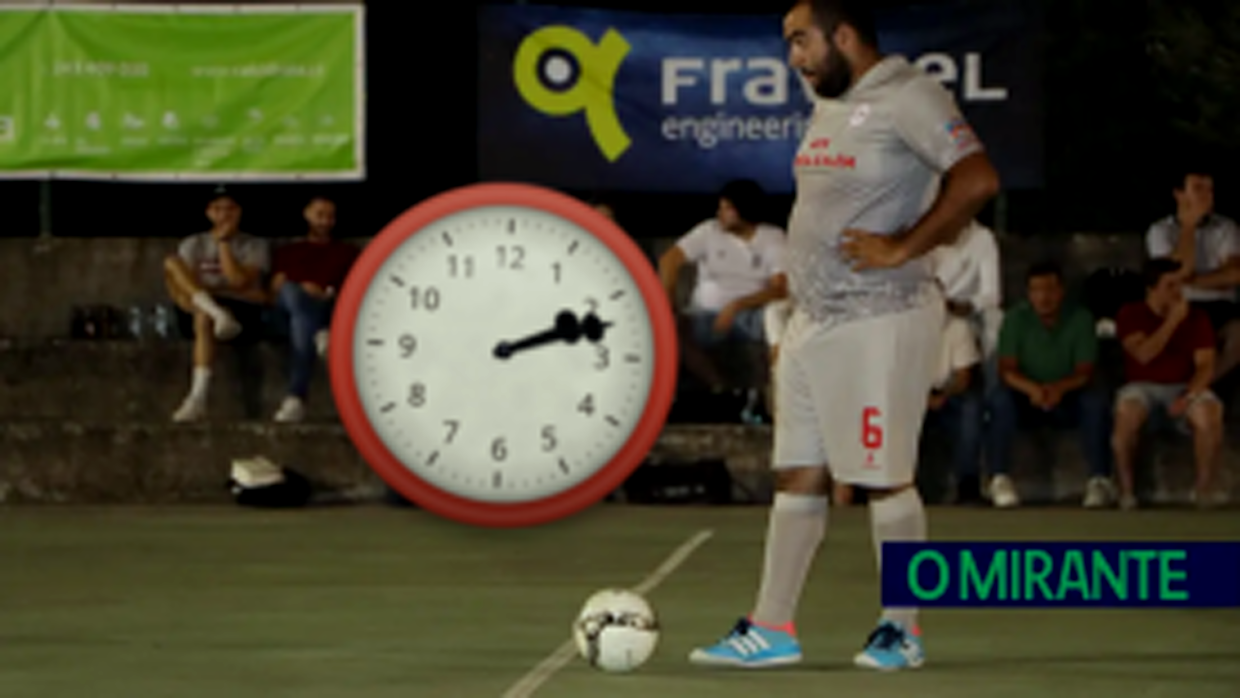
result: h=2 m=12
